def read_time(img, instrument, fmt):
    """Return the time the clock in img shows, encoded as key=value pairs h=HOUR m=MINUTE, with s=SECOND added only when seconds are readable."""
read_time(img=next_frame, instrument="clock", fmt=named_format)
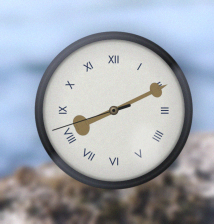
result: h=8 m=10 s=42
